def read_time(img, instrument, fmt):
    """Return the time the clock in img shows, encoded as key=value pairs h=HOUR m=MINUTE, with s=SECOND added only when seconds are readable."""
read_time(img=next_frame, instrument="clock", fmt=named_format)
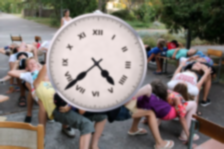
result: h=4 m=38
